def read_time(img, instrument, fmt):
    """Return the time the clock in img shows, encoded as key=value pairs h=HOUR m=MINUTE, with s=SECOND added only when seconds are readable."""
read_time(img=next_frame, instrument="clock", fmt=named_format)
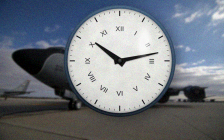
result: h=10 m=13
